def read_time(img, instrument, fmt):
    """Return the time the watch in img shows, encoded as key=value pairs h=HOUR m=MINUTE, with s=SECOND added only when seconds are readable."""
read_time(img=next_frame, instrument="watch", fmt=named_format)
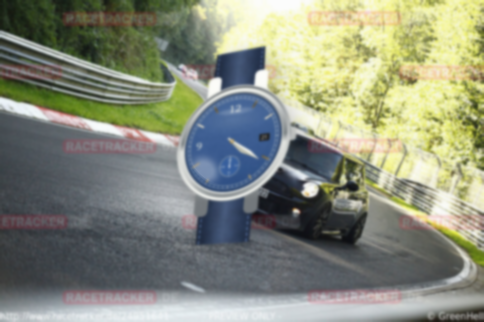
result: h=4 m=21
